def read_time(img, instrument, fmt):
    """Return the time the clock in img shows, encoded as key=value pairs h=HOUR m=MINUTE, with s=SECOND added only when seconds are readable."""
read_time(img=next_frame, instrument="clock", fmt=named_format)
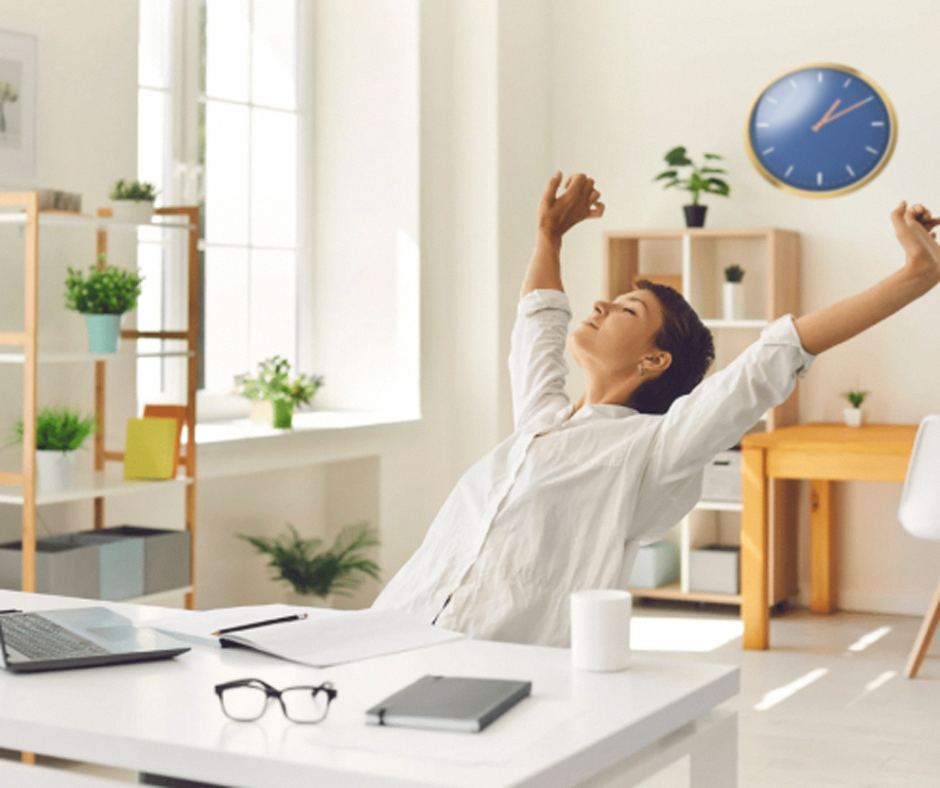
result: h=1 m=10
